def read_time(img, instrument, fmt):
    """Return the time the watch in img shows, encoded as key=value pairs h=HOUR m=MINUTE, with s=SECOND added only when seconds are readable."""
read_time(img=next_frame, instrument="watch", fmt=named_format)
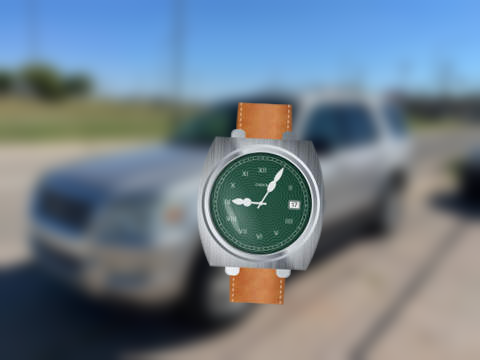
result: h=9 m=5
